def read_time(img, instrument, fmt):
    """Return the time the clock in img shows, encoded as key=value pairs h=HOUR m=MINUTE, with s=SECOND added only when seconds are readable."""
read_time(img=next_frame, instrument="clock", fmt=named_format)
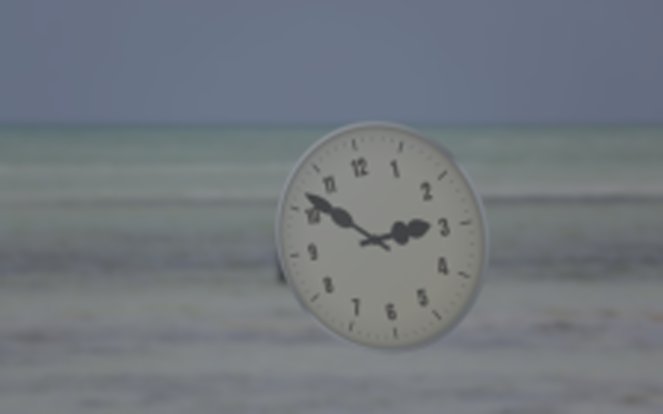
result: h=2 m=52
